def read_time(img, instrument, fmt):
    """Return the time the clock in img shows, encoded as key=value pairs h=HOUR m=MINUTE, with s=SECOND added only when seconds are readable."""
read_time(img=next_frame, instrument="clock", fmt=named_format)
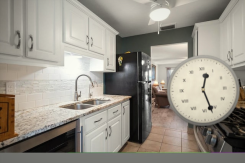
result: h=12 m=27
